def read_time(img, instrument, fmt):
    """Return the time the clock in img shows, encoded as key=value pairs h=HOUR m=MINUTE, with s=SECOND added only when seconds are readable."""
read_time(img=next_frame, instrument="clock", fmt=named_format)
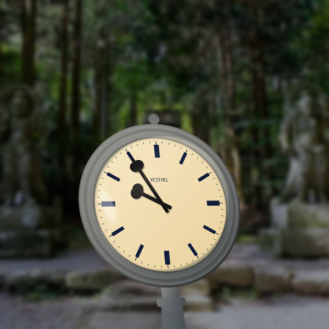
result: h=9 m=55
